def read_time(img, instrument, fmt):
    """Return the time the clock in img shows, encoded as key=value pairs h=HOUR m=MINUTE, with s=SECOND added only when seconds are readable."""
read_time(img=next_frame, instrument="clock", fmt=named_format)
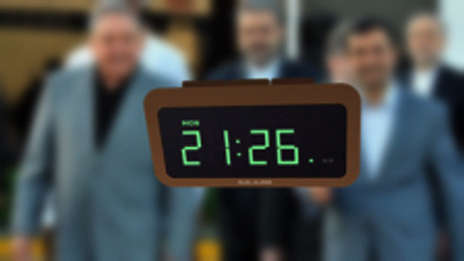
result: h=21 m=26
